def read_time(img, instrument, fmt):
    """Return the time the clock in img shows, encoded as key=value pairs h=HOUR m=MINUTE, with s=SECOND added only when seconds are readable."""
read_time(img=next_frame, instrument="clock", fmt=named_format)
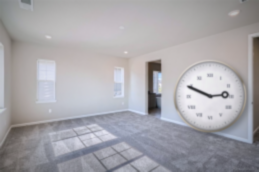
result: h=2 m=49
